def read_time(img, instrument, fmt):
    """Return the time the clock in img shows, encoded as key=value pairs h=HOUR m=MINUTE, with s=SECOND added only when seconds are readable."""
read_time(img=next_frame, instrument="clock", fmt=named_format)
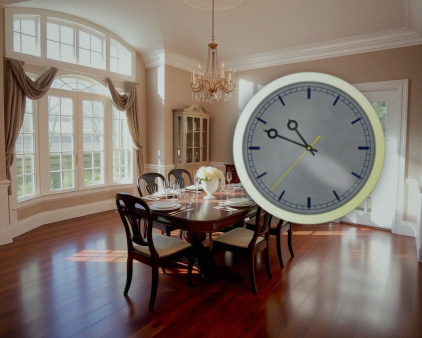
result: h=10 m=48 s=37
